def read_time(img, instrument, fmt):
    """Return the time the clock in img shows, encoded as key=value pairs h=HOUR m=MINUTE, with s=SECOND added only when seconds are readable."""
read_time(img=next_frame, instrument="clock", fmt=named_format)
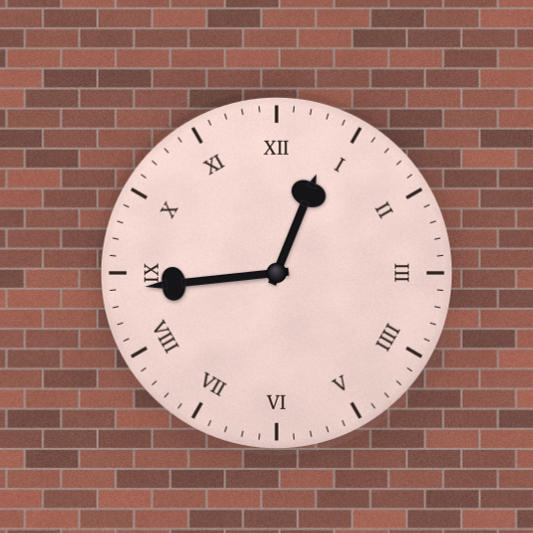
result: h=12 m=44
